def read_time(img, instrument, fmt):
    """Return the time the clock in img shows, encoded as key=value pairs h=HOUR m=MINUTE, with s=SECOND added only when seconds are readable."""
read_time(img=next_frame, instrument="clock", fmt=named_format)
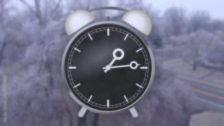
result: h=1 m=14
